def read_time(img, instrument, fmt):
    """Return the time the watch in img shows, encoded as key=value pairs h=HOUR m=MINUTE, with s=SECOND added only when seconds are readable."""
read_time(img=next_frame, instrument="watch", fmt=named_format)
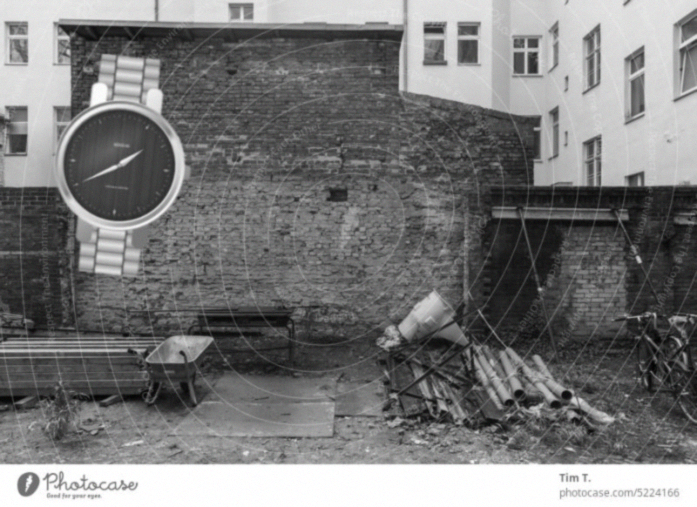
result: h=1 m=40
